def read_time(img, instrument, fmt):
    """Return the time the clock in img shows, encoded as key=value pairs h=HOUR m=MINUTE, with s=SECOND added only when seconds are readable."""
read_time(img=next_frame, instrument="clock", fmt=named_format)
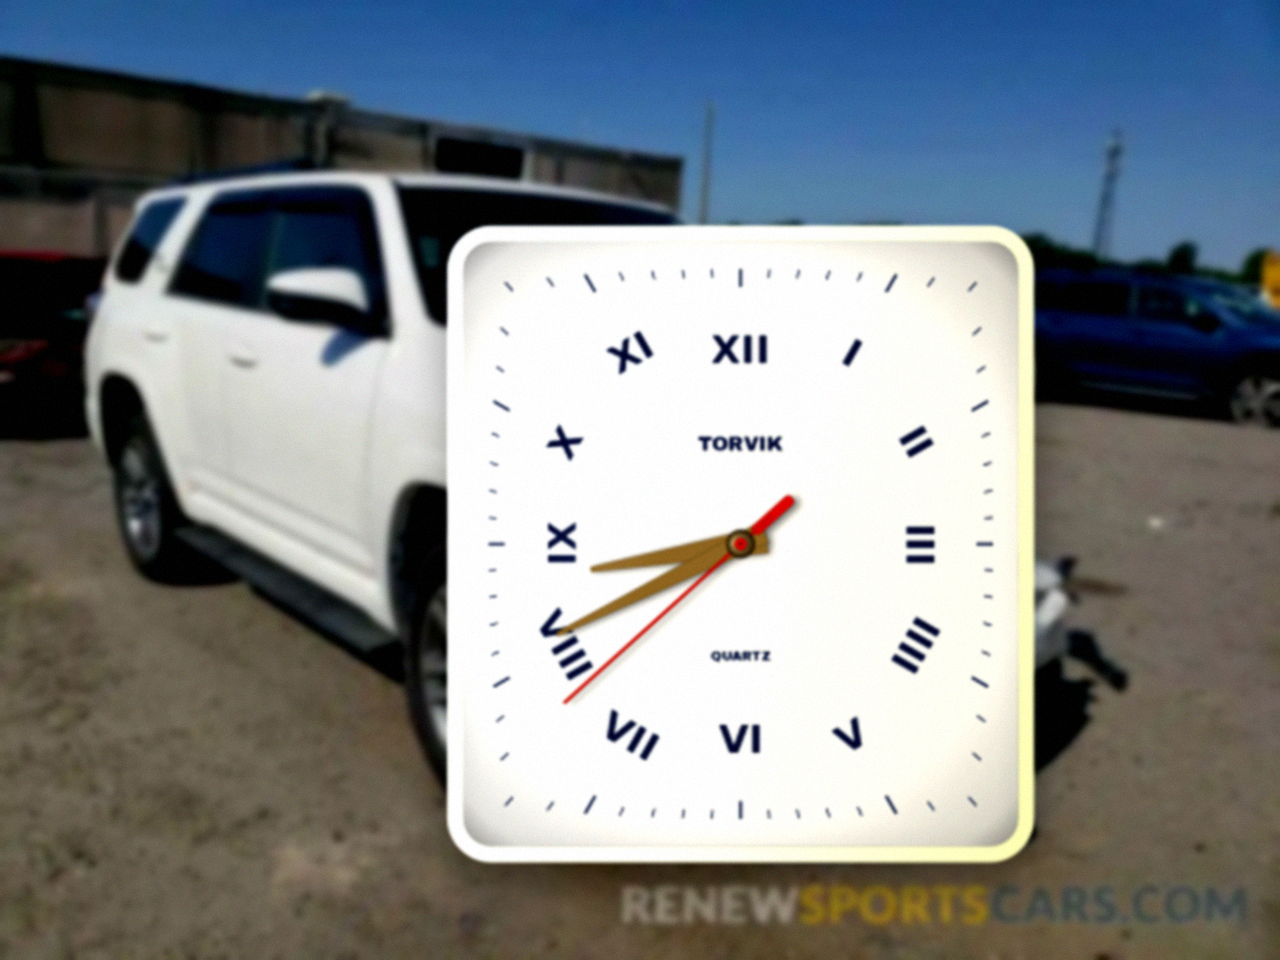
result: h=8 m=40 s=38
